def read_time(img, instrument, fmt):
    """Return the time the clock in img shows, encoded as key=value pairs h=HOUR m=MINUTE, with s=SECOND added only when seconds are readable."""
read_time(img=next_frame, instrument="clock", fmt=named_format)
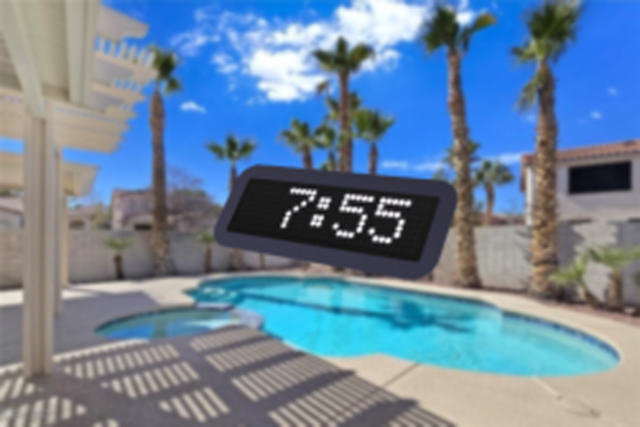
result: h=7 m=55
